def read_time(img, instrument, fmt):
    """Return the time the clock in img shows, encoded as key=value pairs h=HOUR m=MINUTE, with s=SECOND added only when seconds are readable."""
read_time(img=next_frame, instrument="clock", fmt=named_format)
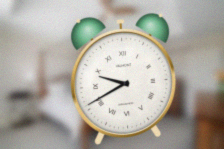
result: h=9 m=41
